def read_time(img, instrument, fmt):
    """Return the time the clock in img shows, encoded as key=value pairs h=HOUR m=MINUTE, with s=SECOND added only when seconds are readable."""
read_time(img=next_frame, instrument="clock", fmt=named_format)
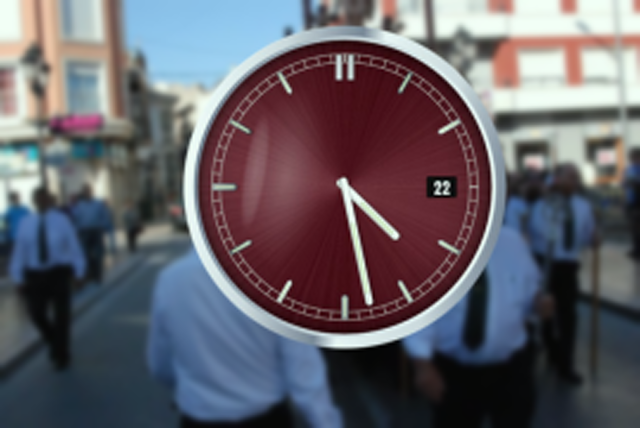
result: h=4 m=28
